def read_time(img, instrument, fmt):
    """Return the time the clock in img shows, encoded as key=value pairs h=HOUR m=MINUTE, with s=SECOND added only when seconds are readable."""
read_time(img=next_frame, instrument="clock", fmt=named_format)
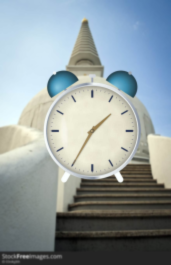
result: h=1 m=35
